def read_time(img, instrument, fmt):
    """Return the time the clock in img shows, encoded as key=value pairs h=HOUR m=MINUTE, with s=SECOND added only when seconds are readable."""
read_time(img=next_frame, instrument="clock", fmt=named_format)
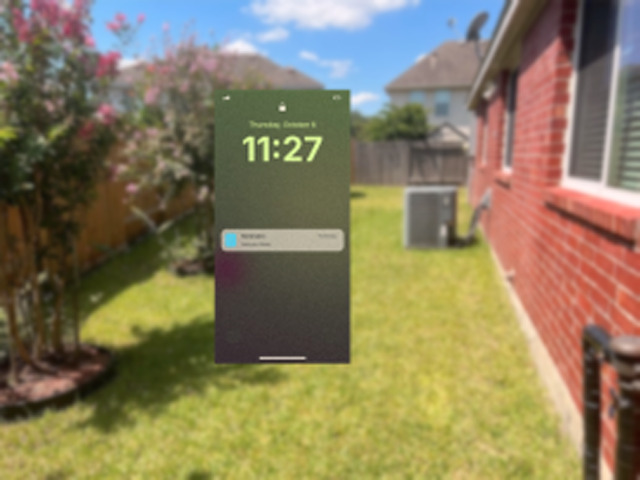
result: h=11 m=27
